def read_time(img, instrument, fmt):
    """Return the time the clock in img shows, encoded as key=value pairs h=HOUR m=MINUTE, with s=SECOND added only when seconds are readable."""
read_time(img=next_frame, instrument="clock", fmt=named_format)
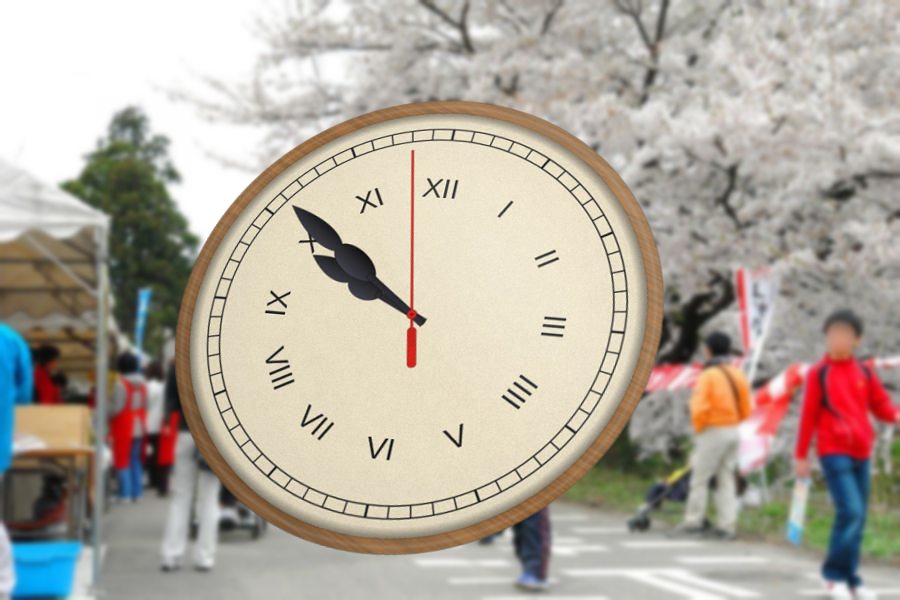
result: h=9 m=50 s=58
